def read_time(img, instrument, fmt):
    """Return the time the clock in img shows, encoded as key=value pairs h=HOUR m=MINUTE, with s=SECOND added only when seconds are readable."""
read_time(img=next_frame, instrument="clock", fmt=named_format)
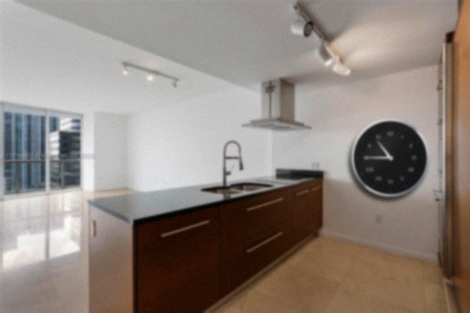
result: h=10 m=45
